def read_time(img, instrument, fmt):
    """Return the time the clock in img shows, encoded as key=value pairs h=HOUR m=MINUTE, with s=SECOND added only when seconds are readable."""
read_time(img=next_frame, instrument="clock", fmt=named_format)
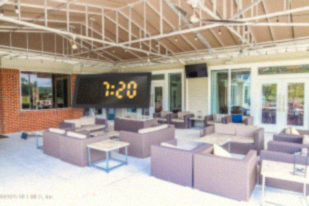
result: h=7 m=20
